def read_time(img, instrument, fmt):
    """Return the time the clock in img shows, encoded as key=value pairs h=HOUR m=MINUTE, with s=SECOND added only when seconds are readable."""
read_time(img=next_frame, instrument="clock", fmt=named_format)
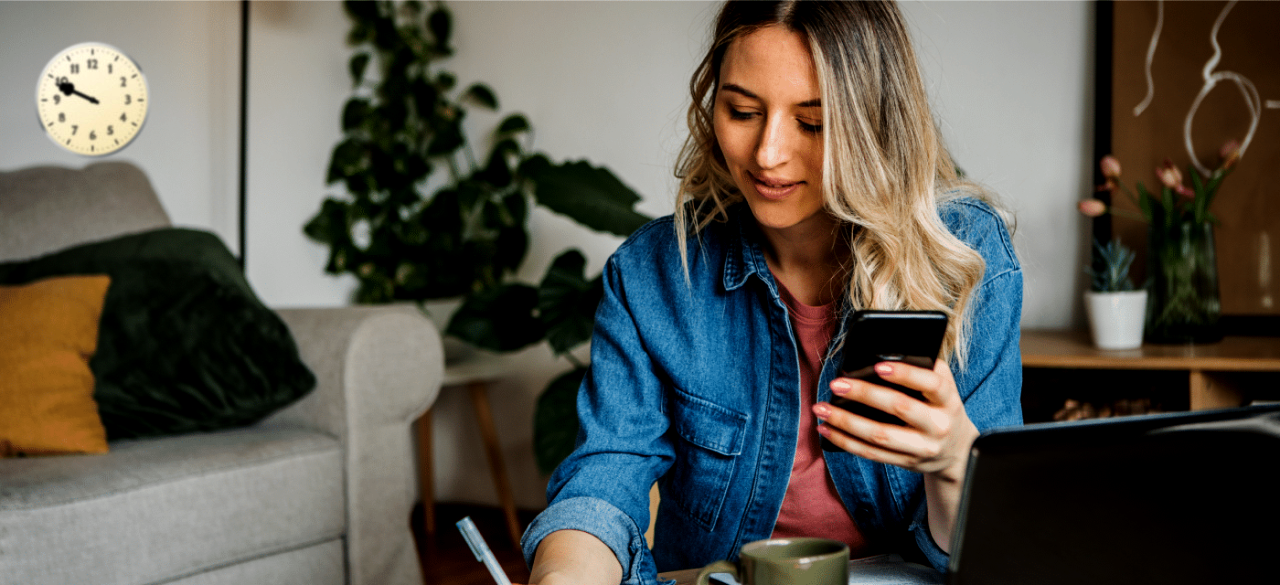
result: h=9 m=49
